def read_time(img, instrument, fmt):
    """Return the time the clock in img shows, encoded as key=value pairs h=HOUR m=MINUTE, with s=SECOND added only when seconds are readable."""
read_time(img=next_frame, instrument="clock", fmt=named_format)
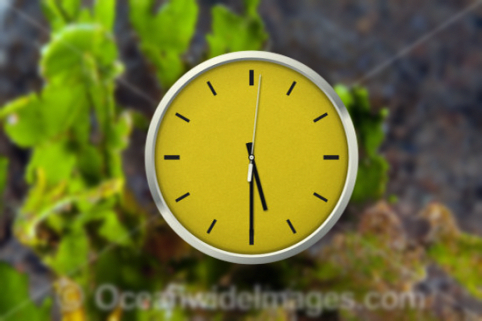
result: h=5 m=30 s=1
